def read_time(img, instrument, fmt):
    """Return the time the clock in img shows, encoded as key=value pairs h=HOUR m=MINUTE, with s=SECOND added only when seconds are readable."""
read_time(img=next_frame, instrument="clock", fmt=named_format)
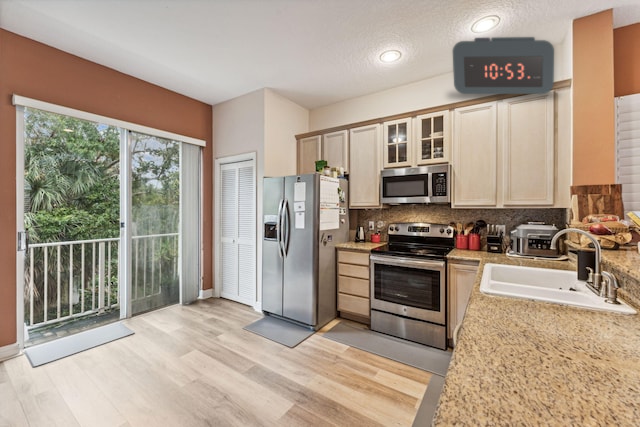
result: h=10 m=53
